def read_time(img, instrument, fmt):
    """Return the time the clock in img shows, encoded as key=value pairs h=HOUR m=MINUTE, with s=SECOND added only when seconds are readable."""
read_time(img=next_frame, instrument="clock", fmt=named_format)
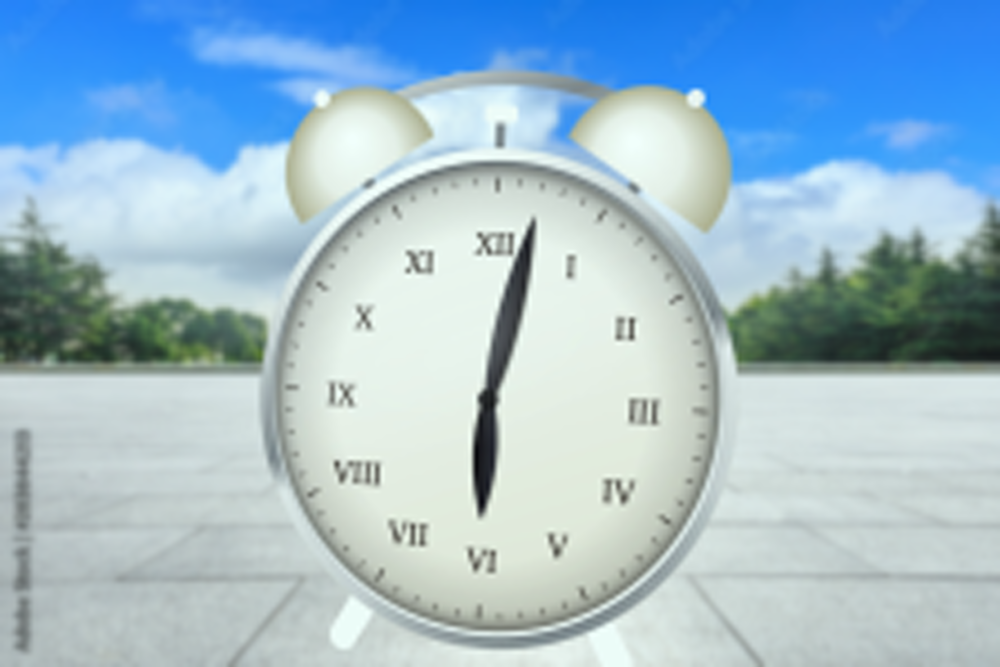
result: h=6 m=2
